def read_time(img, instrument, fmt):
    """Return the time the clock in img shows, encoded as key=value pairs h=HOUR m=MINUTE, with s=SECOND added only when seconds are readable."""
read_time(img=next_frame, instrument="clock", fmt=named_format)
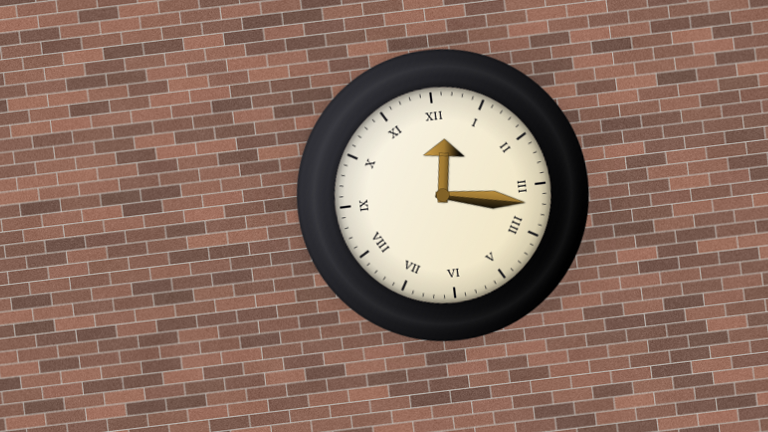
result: h=12 m=17
